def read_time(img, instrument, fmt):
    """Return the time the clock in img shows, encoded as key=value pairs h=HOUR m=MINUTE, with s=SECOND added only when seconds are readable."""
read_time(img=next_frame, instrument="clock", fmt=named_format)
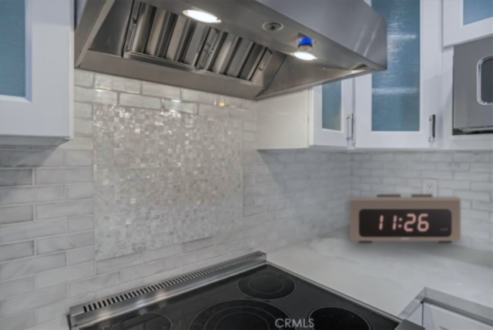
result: h=11 m=26
